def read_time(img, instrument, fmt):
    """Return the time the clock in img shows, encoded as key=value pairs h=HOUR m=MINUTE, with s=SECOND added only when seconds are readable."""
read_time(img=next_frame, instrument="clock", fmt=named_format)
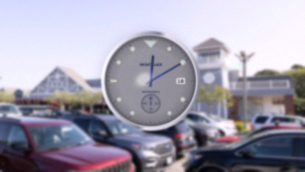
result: h=12 m=10
